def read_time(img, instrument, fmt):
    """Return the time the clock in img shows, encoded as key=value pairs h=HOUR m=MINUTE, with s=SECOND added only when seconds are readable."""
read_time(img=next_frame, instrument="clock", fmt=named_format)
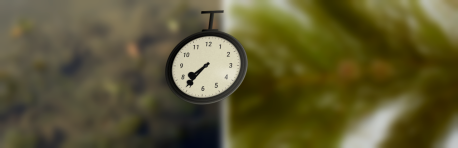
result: h=7 m=36
